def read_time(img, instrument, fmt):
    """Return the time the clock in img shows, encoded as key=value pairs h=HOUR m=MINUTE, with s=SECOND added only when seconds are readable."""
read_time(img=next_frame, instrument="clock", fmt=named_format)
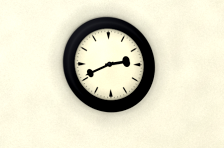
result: h=2 m=41
